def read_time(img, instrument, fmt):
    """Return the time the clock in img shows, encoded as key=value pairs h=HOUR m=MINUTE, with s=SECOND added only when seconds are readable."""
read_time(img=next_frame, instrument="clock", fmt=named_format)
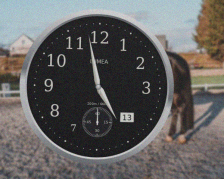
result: h=4 m=58
